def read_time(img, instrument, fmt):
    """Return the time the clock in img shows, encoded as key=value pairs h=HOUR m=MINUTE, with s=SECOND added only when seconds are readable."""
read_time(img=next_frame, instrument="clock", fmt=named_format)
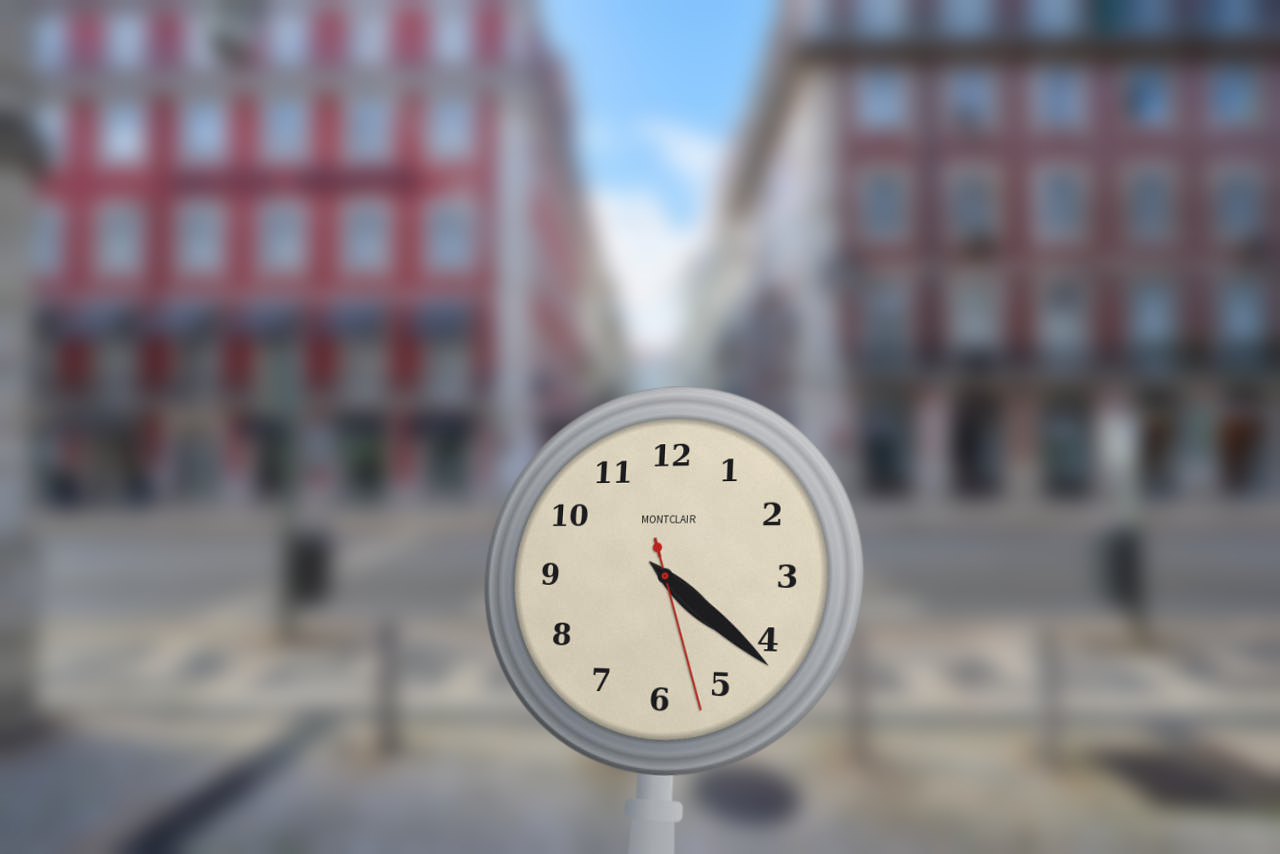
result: h=4 m=21 s=27
